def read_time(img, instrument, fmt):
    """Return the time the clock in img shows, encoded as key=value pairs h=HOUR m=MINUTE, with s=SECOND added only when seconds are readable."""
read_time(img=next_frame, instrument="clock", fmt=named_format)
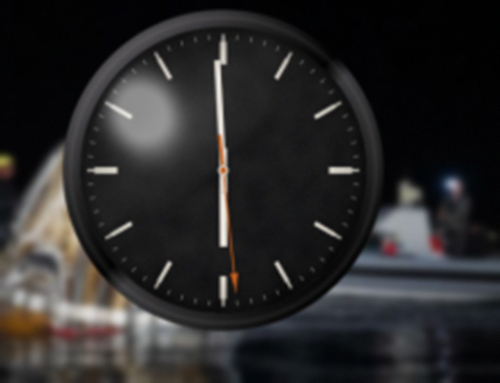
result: h=5 m=59 s=29
